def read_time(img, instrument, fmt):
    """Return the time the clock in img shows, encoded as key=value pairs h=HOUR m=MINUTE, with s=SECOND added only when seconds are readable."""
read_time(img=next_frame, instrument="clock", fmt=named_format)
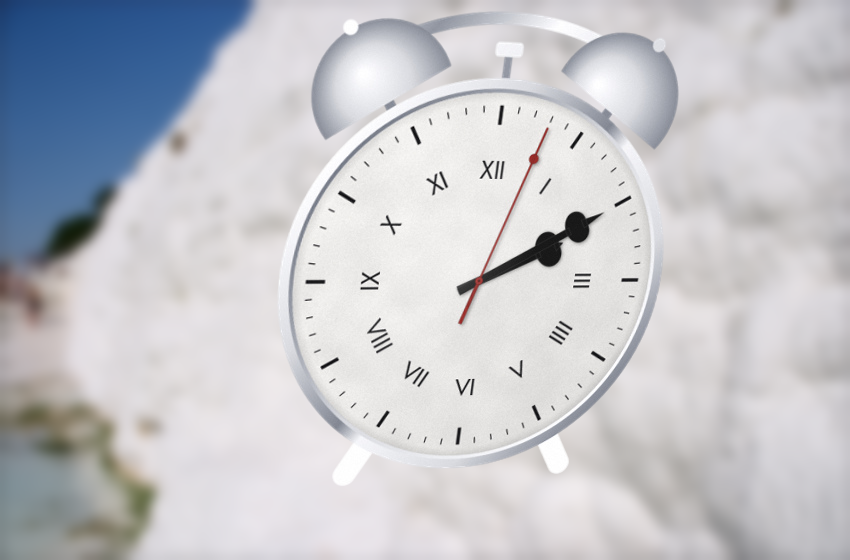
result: h=2 m=10 s=3
